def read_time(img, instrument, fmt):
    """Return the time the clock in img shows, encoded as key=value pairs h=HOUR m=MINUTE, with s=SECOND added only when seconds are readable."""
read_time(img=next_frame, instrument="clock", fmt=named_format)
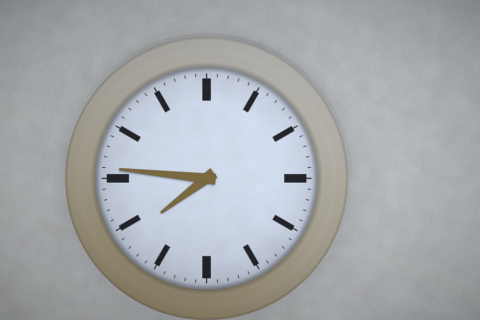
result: h=7 m=46
